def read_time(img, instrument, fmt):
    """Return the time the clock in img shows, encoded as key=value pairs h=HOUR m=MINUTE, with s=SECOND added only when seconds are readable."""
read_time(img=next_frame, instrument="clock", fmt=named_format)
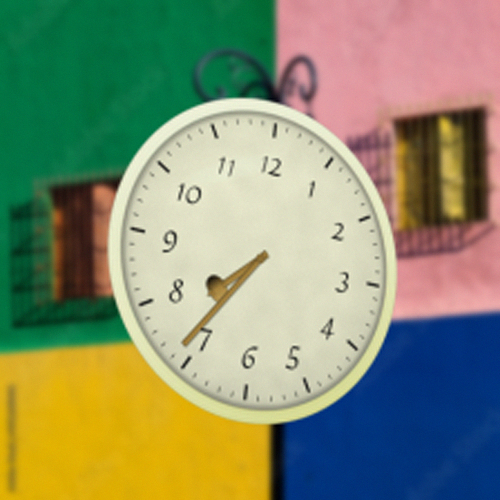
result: h=7 m=36
